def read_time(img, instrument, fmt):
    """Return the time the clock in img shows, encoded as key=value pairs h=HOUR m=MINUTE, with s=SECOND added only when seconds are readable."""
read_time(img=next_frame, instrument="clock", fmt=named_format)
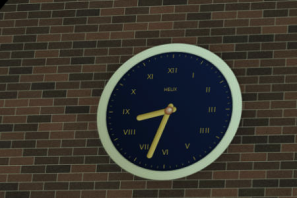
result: h=8 m=33
